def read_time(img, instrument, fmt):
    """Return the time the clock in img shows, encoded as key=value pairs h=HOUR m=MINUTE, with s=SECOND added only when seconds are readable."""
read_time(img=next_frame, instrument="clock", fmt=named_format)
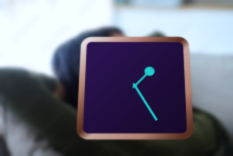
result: h=1 m=25
